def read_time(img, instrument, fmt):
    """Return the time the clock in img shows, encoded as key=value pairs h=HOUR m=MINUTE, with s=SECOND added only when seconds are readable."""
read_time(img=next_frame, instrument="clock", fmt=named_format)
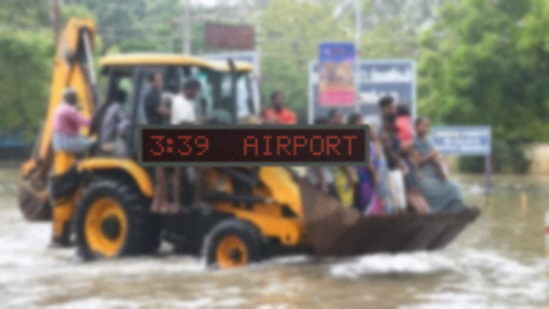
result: h=3 m=39
